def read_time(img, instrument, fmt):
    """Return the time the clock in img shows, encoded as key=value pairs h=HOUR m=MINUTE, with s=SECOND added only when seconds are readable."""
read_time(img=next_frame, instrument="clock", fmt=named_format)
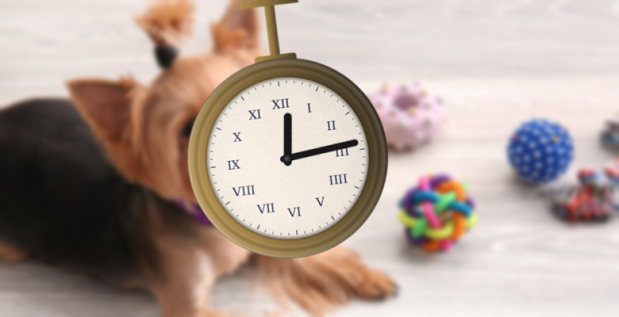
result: h=12 m=14
